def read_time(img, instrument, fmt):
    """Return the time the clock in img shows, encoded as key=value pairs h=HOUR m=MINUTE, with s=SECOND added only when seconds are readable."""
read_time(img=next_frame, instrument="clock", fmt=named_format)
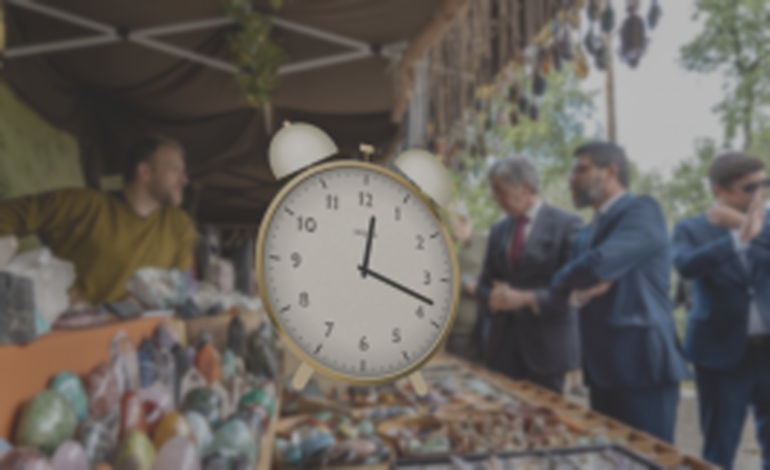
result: h=12 m=18
